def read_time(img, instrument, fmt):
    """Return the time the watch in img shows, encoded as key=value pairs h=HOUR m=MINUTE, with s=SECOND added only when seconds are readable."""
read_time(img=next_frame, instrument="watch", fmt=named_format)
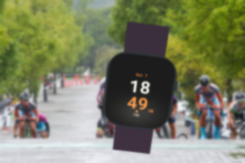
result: h=18 m=49
